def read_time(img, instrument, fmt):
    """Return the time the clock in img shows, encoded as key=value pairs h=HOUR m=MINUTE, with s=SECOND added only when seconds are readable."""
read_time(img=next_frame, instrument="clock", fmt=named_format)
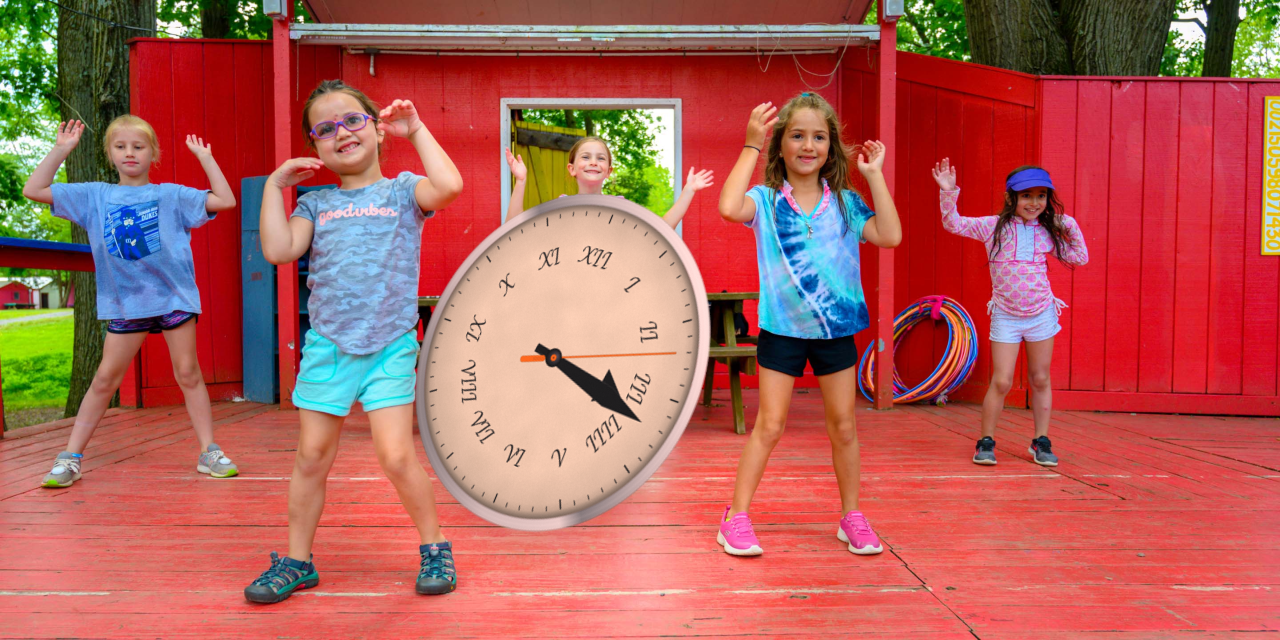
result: h=3 m=17 s=12
